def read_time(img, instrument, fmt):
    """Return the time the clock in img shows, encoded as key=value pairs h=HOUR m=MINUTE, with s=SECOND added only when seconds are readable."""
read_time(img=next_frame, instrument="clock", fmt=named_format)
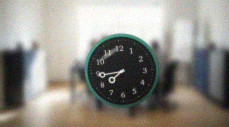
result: h=7 m=44
